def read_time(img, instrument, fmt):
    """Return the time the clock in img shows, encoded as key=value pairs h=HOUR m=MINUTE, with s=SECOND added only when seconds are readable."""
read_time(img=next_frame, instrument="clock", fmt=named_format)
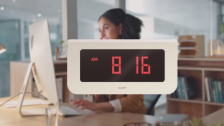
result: h=8 m=16
